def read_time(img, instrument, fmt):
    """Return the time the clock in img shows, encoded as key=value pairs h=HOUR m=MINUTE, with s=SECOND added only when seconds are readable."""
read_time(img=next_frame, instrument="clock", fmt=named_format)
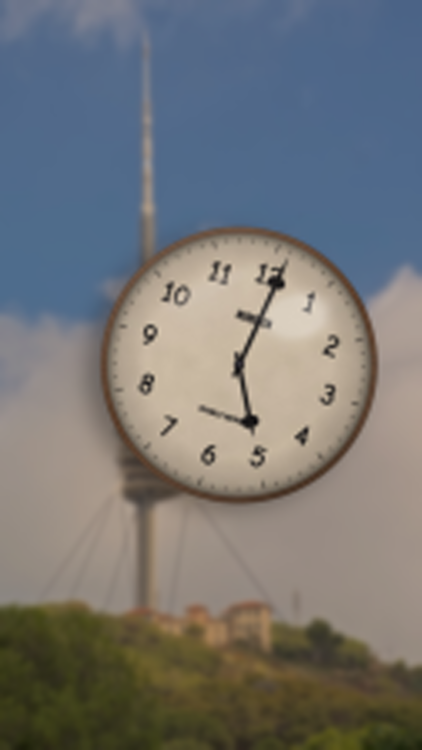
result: h=5 m=1
